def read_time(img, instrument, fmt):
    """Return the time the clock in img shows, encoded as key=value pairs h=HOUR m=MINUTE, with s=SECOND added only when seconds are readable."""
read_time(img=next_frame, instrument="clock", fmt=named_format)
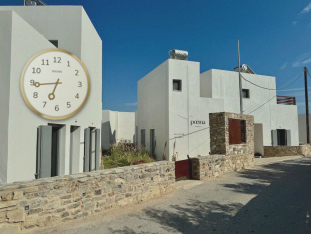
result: h=6 m=44
